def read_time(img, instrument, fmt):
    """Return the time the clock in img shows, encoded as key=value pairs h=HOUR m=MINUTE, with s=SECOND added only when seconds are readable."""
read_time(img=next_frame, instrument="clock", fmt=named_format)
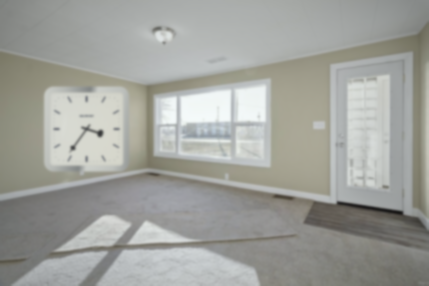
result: h=3 m=36
